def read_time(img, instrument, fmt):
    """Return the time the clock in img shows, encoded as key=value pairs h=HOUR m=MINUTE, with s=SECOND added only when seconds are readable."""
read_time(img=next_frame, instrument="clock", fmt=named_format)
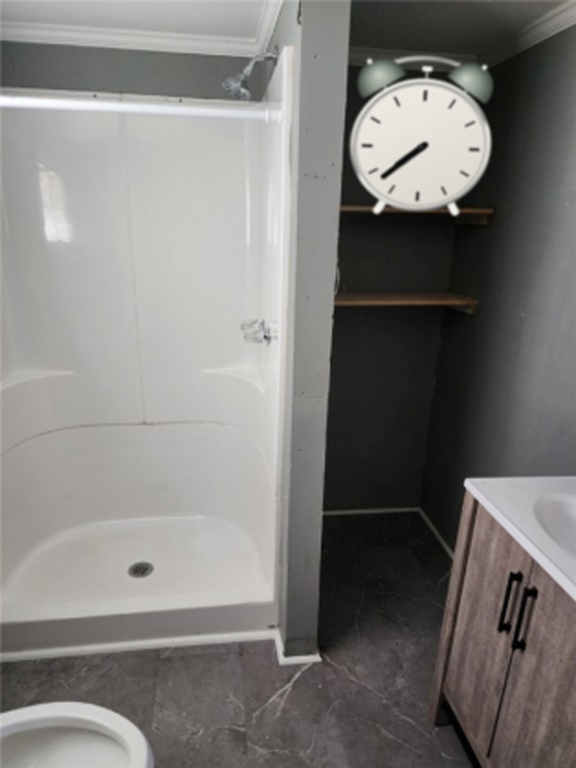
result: h=7 m=38
